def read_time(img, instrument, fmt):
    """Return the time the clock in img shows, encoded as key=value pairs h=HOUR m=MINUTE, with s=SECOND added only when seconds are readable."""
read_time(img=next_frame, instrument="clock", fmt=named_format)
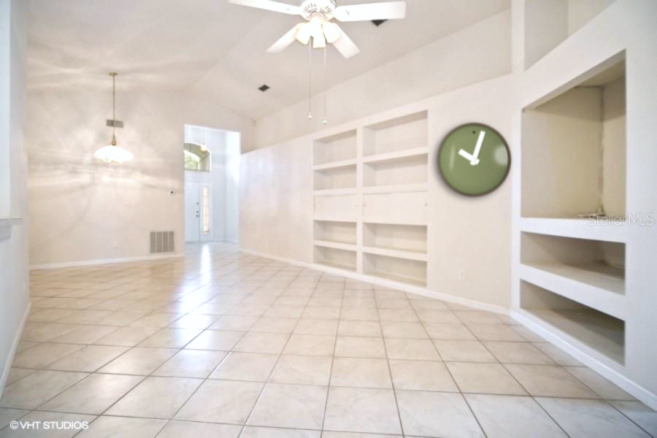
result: h=10 m=3
